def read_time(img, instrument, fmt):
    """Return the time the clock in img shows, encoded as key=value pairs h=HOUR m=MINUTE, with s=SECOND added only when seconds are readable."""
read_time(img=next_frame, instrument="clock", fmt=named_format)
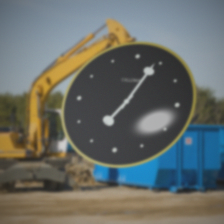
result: h=7 m=4
